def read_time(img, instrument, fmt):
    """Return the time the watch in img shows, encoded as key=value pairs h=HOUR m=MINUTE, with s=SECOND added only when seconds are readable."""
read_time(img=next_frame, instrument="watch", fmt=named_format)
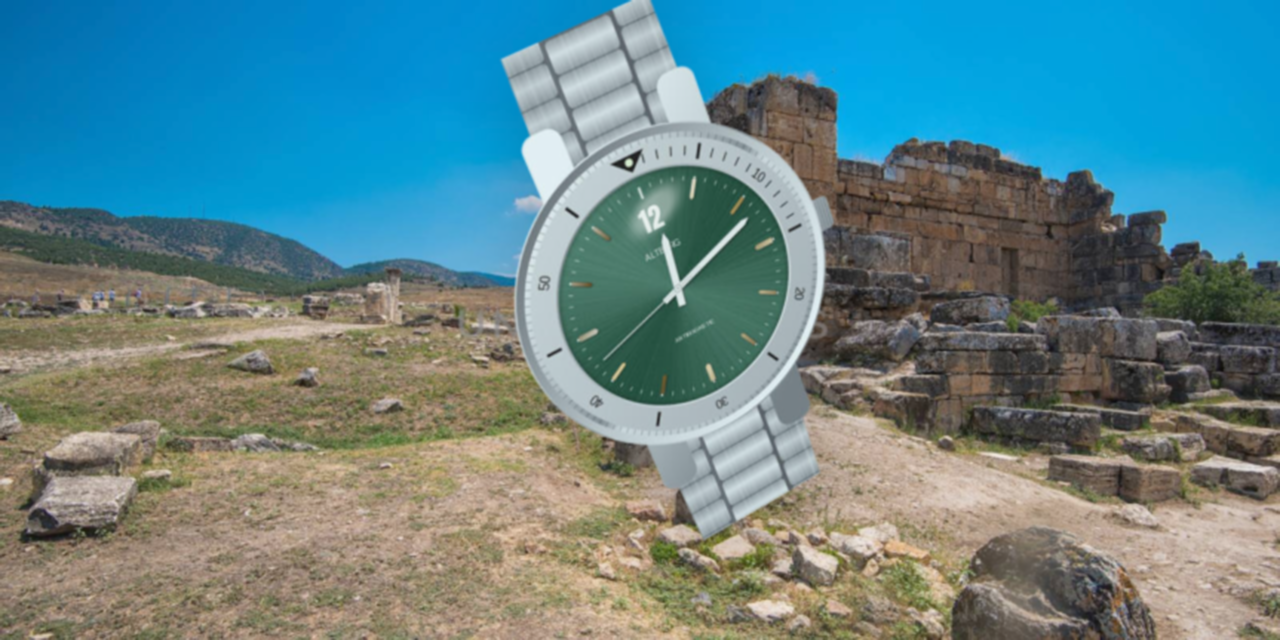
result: h=12 m=11 s=42
